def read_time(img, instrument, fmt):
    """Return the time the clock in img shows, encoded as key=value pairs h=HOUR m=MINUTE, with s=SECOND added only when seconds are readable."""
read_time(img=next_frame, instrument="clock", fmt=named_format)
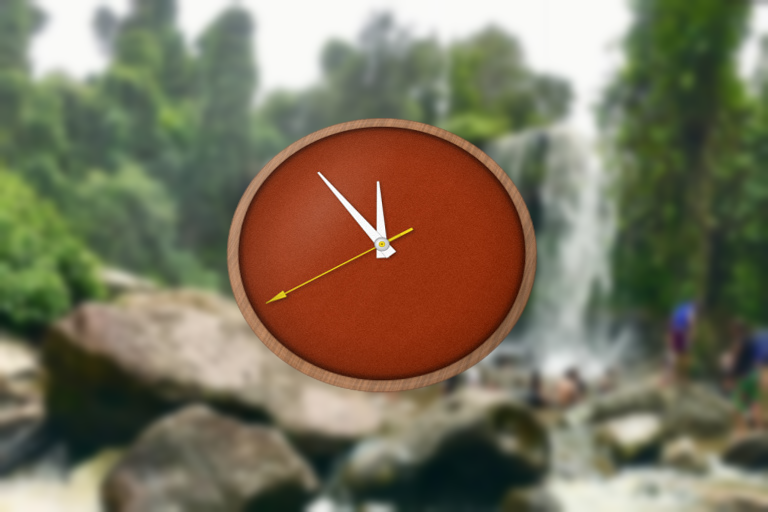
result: h=11 m=53 s=40
